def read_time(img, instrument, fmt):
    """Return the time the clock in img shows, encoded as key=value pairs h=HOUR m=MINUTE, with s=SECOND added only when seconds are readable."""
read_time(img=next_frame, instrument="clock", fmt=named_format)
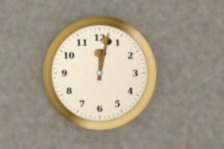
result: h=12 m=2
